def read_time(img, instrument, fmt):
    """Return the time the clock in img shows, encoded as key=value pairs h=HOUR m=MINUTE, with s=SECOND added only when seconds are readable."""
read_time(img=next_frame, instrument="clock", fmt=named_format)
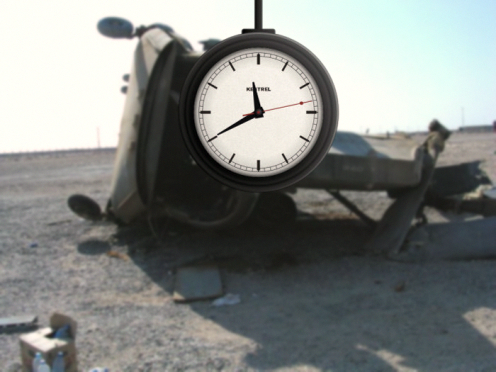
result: h=11 m=40 s=13
